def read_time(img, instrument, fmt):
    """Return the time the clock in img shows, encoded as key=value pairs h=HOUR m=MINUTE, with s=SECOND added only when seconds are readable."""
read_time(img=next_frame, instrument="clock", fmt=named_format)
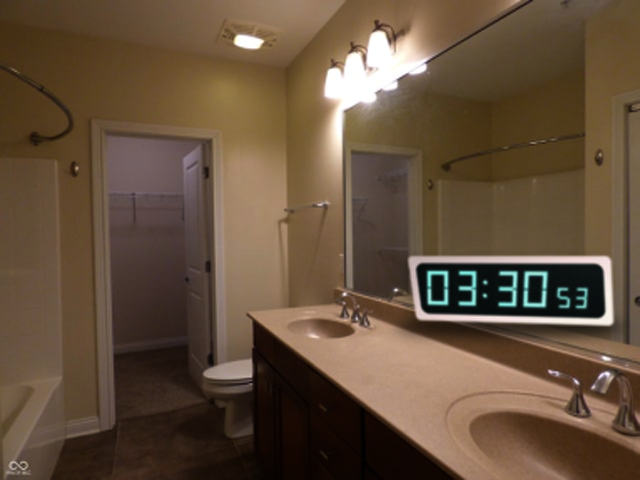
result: h=3 m=30 s=53
